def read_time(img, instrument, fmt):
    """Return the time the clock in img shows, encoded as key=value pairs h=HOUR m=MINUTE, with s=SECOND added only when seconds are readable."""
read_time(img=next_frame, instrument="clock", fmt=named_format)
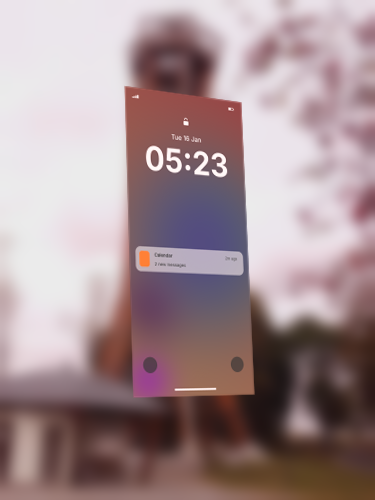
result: h=5 m=23
